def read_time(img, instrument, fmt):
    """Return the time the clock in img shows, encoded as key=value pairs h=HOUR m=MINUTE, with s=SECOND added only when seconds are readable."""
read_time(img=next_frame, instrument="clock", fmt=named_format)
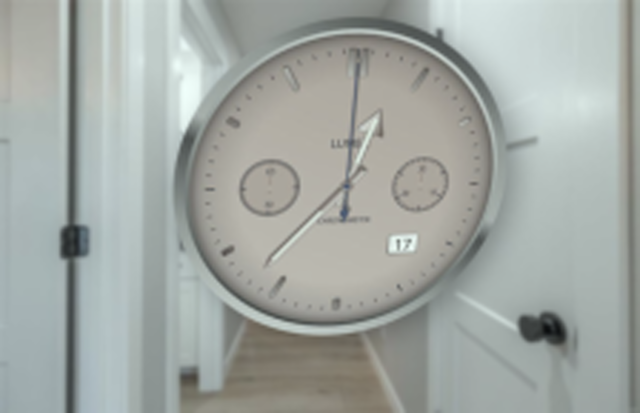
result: h=12 m=37
